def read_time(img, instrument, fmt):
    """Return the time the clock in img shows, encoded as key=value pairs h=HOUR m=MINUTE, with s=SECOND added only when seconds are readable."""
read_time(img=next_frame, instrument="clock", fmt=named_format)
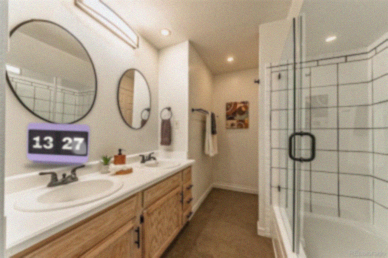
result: h=13 m=27
